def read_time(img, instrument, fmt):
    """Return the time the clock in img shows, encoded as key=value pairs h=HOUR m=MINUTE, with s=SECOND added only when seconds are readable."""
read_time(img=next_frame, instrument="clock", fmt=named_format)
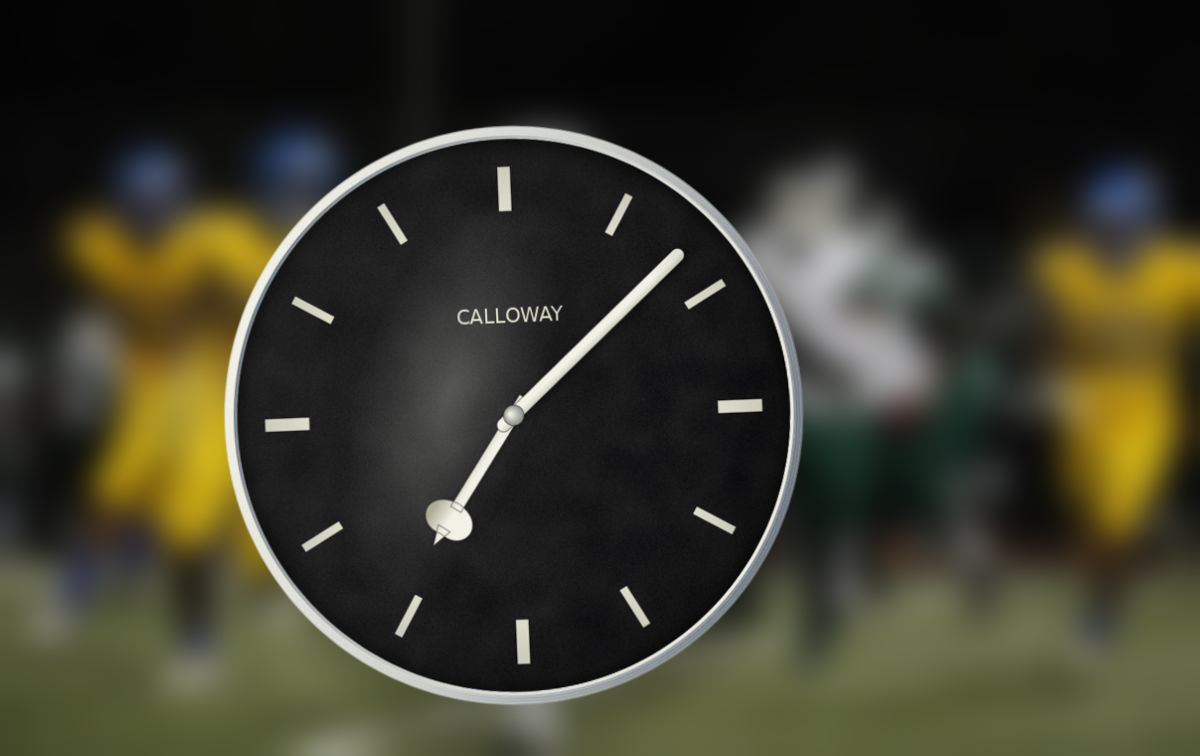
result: h=7 m=8
